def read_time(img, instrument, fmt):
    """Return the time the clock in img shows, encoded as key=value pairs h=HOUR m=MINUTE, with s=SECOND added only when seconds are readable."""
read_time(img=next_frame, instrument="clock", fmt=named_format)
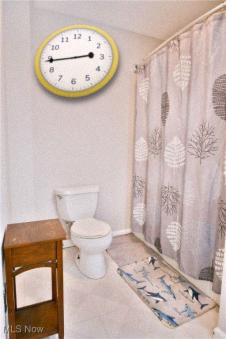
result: h=2 m=44
